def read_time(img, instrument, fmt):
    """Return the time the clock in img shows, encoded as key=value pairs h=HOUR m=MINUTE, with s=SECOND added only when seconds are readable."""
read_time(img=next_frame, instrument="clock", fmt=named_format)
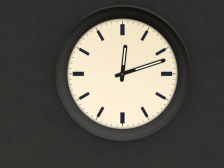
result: h=12 m=12
